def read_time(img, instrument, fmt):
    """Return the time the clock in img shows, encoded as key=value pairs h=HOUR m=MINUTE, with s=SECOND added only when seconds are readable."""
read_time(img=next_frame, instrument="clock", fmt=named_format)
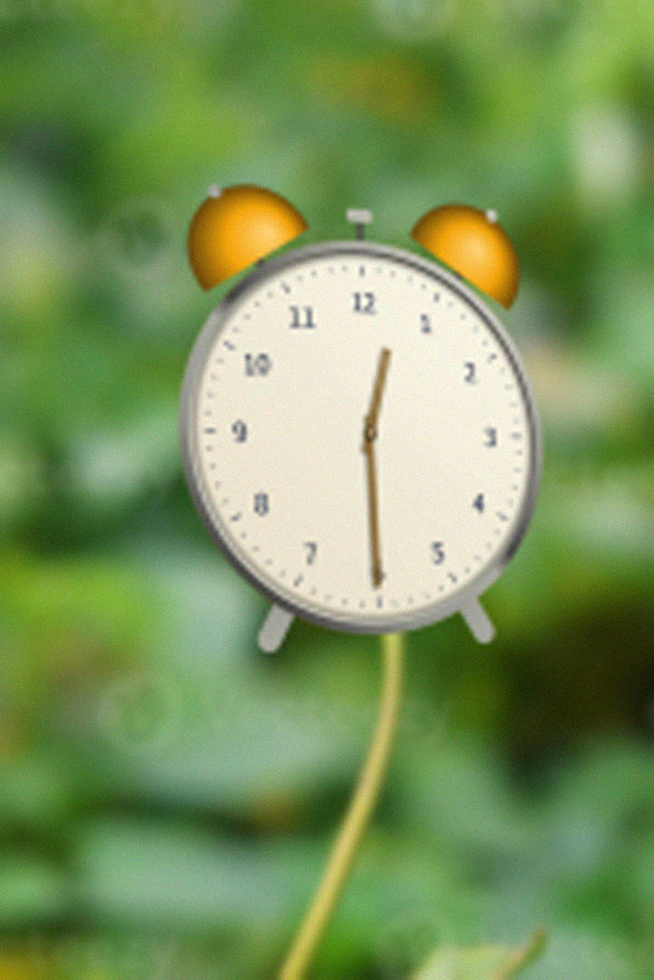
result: h=12 m=30
